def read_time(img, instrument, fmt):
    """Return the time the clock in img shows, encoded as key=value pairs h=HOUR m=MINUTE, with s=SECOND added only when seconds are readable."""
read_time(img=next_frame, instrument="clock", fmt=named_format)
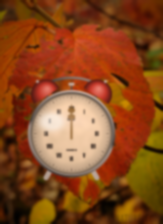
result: h=12 m=0
